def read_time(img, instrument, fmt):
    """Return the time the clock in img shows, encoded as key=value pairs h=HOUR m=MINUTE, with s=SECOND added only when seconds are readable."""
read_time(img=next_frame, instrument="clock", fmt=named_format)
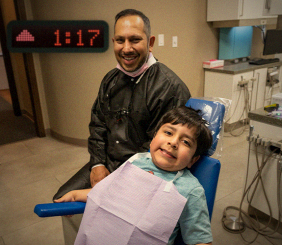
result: h=1 m=17
